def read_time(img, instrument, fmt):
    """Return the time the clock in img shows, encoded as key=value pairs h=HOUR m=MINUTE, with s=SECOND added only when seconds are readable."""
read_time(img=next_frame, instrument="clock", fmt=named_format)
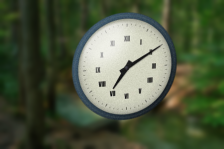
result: h=7 m=10
